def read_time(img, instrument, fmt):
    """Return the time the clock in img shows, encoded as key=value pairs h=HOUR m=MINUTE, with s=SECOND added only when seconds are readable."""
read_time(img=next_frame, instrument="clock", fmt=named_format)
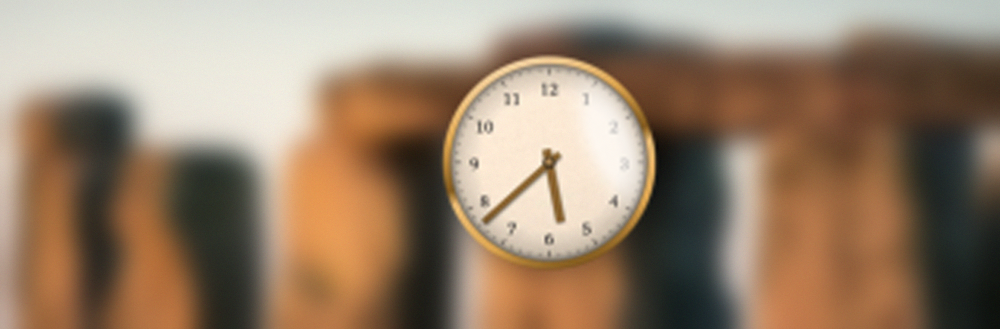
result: h=5 m=38
